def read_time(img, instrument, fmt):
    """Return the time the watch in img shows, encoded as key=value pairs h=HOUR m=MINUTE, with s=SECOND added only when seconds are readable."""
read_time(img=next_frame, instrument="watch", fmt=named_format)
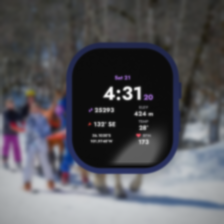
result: h=4 m=31
